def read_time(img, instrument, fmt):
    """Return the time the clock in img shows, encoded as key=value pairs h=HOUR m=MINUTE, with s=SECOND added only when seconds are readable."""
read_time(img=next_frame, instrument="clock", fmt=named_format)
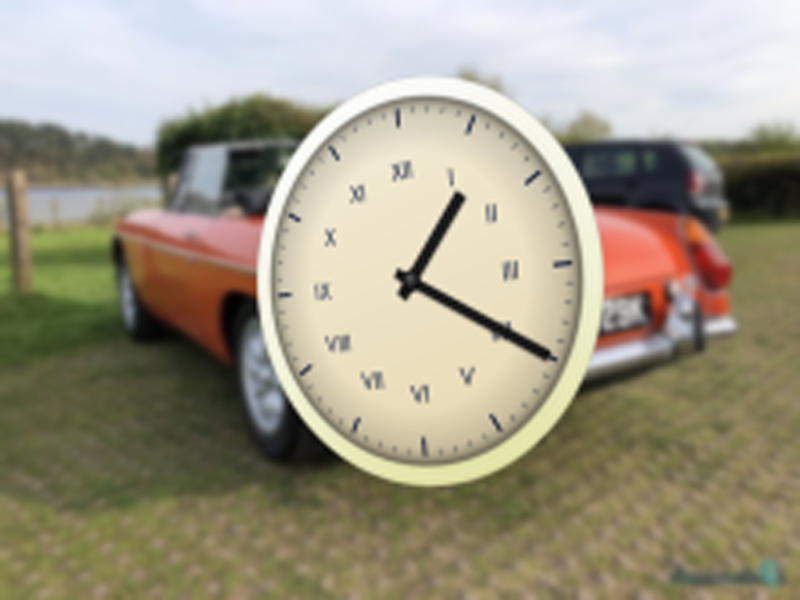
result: h=1 m=20
